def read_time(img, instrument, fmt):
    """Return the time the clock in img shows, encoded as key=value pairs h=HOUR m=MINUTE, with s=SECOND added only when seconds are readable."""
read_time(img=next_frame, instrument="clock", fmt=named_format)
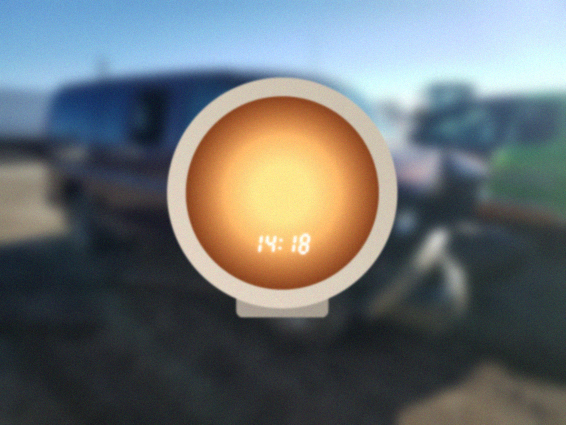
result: h=14 m=18
